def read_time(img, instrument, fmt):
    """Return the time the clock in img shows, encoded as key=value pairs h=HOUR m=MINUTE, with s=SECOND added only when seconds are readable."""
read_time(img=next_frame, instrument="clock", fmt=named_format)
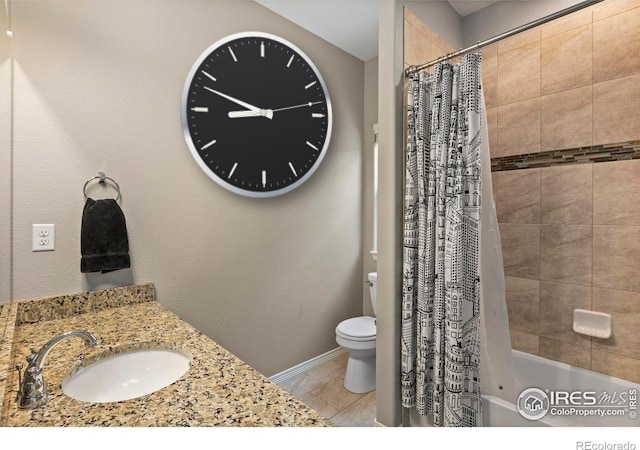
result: h=8 m=48 s=13
